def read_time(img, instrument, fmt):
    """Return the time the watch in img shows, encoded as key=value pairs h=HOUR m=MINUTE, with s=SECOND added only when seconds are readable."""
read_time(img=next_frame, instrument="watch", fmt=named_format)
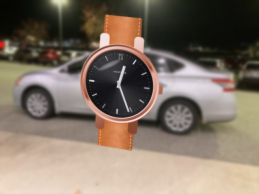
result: h=12 m=26
